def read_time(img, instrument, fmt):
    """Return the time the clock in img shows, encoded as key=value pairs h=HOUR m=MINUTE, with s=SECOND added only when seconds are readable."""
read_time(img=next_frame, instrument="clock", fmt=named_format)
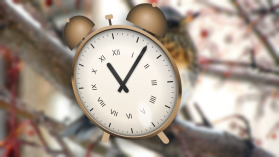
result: h=11 m=7
